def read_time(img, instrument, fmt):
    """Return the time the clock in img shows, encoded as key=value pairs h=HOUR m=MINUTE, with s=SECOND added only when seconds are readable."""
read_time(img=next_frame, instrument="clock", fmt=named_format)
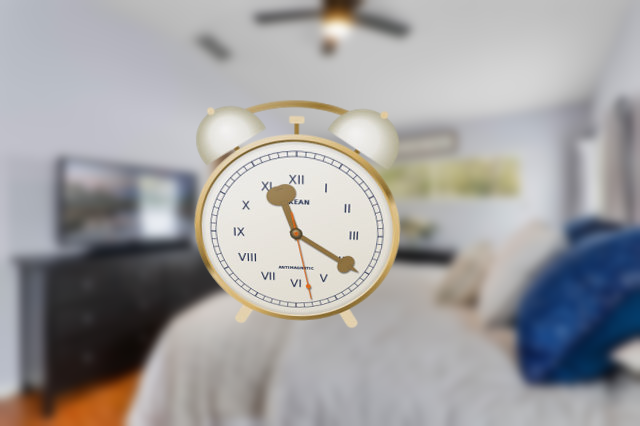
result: h=11 m=20 s=28
